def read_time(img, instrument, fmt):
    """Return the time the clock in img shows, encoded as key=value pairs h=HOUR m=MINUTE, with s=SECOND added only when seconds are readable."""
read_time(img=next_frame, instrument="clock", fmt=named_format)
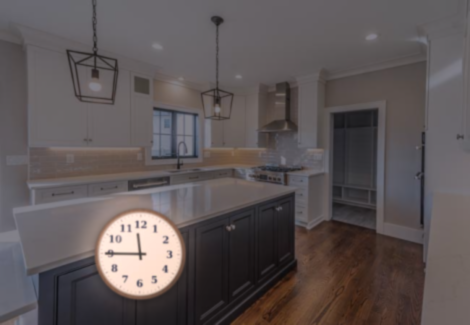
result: h=11 m=45
